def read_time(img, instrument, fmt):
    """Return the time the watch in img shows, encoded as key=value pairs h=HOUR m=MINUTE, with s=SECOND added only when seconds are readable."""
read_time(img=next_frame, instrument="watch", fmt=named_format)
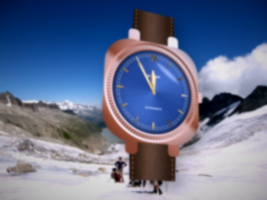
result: h=11 m=55
